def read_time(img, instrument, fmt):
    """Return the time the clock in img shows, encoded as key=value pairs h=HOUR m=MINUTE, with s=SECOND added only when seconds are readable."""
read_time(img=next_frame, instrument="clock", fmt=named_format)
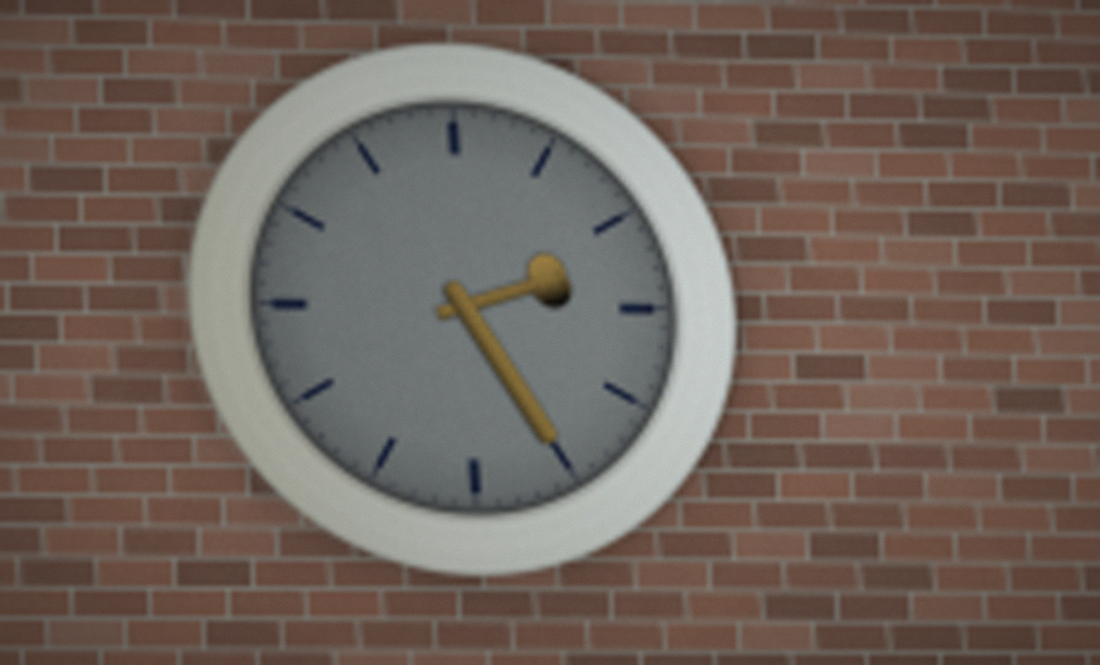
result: h=2 m=25
